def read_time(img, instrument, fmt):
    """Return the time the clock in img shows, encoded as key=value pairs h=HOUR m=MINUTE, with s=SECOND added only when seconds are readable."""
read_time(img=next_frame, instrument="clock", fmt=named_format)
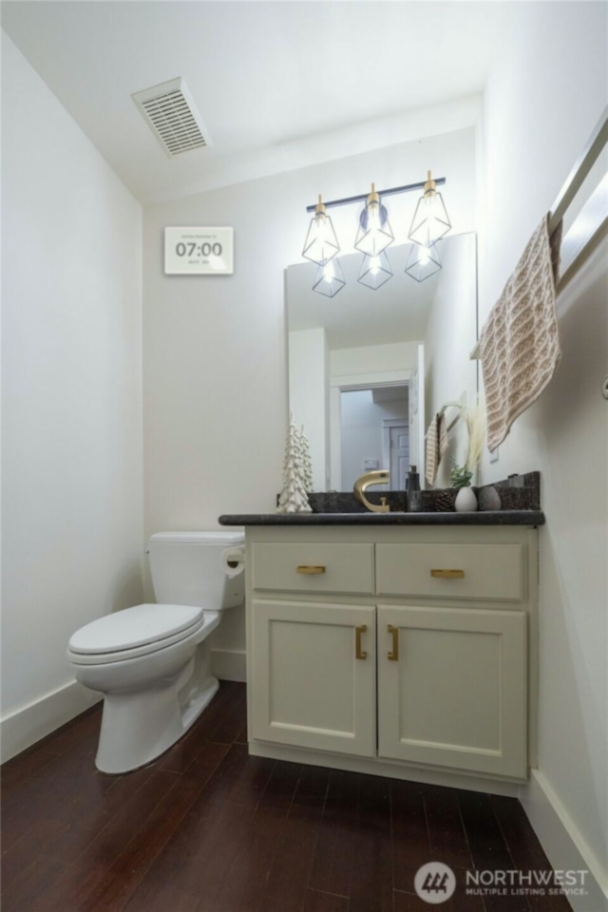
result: h=7 m=0
